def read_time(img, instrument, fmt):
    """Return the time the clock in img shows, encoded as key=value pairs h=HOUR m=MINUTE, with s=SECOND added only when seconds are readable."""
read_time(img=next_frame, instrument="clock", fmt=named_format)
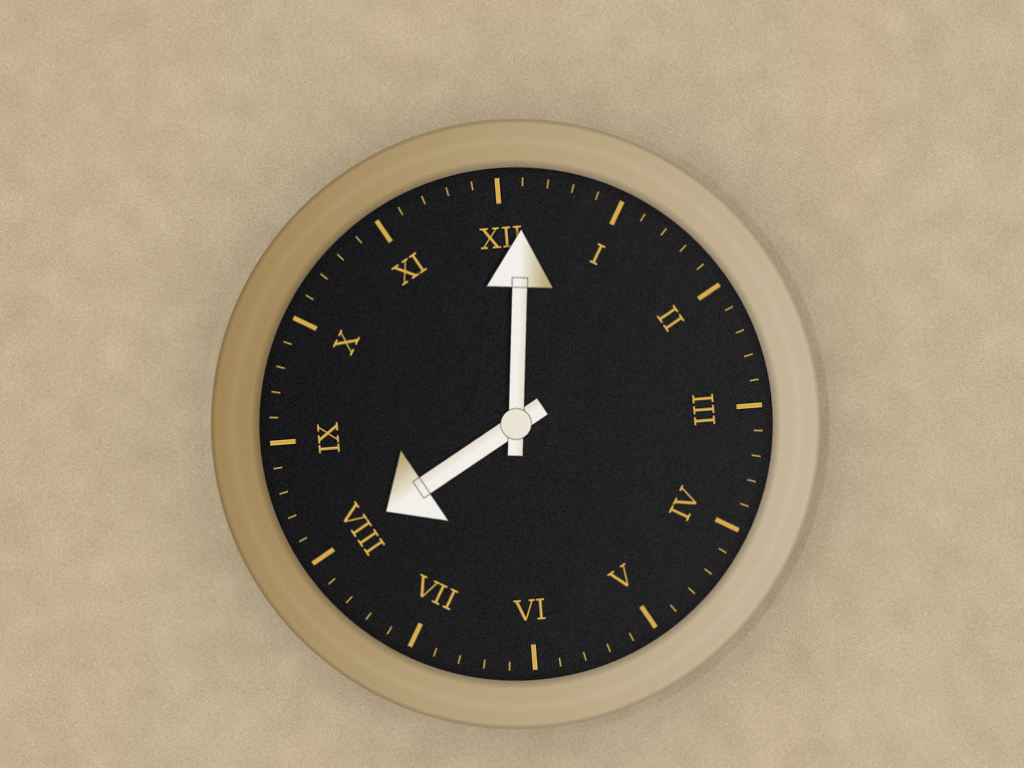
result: h=8 m=1
